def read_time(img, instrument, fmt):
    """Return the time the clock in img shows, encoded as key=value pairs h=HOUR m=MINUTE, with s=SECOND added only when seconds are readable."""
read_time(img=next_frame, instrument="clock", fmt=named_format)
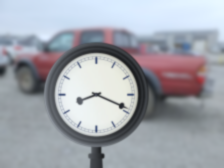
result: h=8 m=19
